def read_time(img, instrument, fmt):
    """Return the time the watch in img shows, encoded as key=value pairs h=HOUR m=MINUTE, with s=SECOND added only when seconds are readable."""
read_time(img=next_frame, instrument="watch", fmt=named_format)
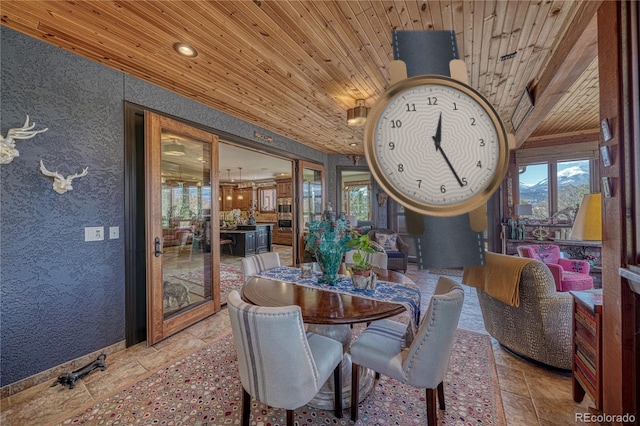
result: h=12 m=26
